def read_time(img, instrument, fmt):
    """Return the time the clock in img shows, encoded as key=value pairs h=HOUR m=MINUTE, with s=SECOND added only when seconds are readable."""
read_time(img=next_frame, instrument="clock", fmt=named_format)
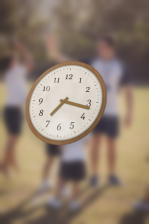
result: h=7 m=17
